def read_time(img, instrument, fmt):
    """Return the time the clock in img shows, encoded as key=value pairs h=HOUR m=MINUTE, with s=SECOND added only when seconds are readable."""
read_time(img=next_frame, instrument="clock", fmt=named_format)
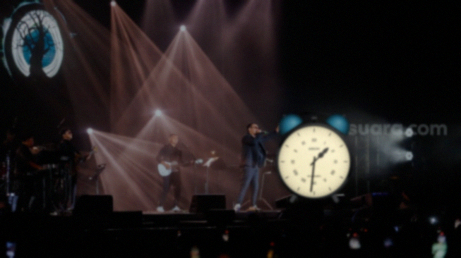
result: h=1 m=31
